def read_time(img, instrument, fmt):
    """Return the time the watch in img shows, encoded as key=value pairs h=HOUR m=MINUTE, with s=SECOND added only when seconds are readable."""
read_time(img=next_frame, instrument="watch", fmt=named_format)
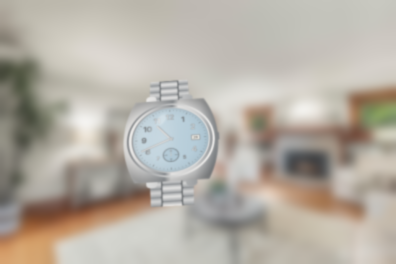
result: h=10 m=41
